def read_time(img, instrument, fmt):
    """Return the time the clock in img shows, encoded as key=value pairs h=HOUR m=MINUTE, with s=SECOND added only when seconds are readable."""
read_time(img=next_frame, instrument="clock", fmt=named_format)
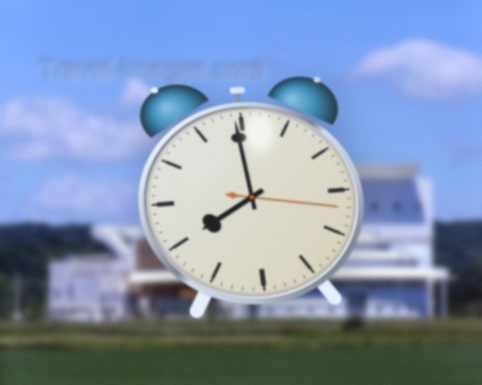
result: h=7 m=59 s=17
